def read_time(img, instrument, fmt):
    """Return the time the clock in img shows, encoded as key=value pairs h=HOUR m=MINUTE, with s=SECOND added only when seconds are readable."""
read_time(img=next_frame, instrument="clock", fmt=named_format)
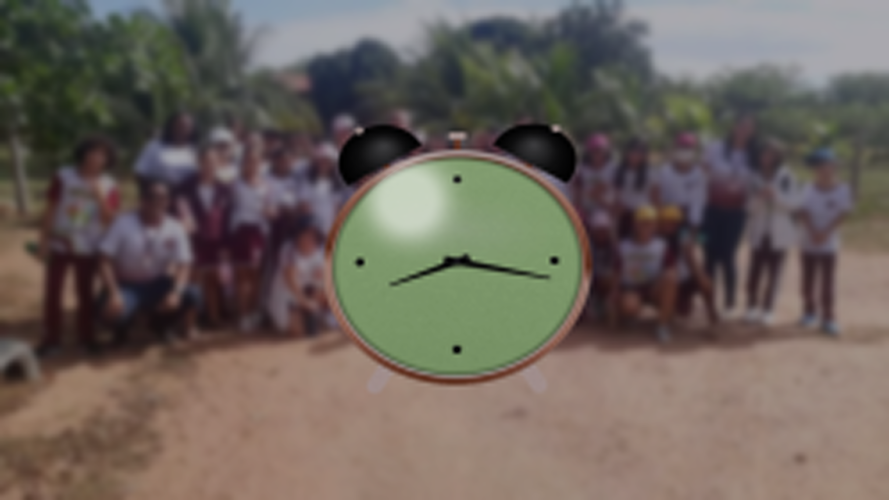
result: h=8 m=17
